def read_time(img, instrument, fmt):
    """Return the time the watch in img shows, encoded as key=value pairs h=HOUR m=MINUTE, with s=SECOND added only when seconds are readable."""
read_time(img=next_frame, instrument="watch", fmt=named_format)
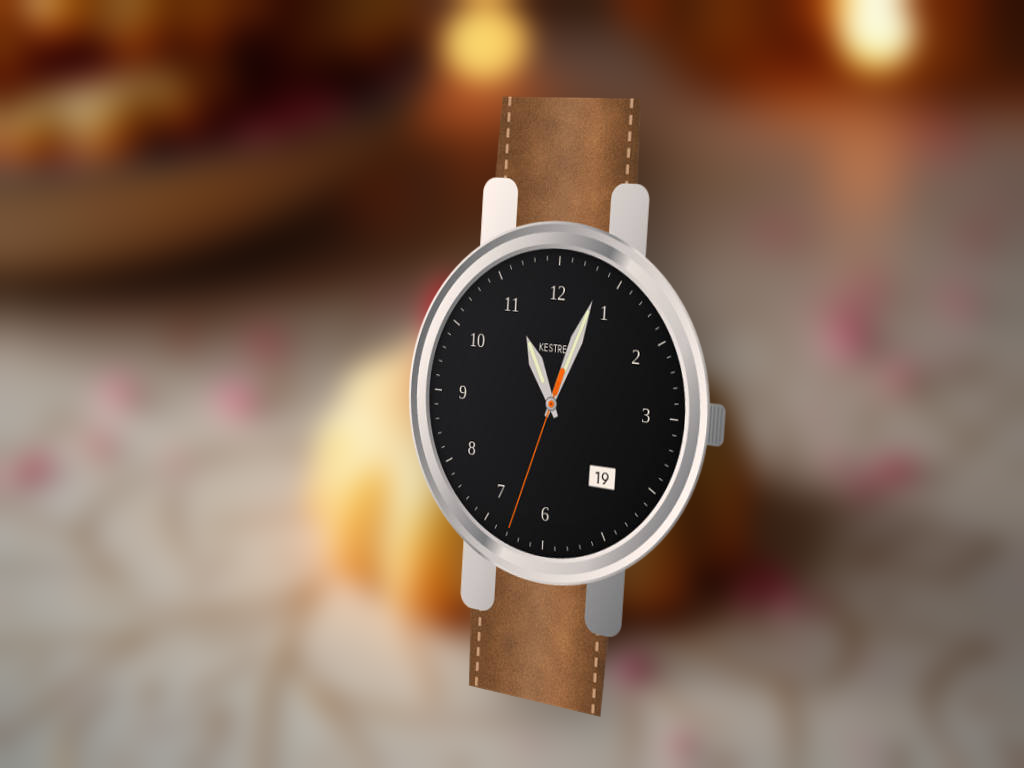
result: h=11 m=3 s=33
